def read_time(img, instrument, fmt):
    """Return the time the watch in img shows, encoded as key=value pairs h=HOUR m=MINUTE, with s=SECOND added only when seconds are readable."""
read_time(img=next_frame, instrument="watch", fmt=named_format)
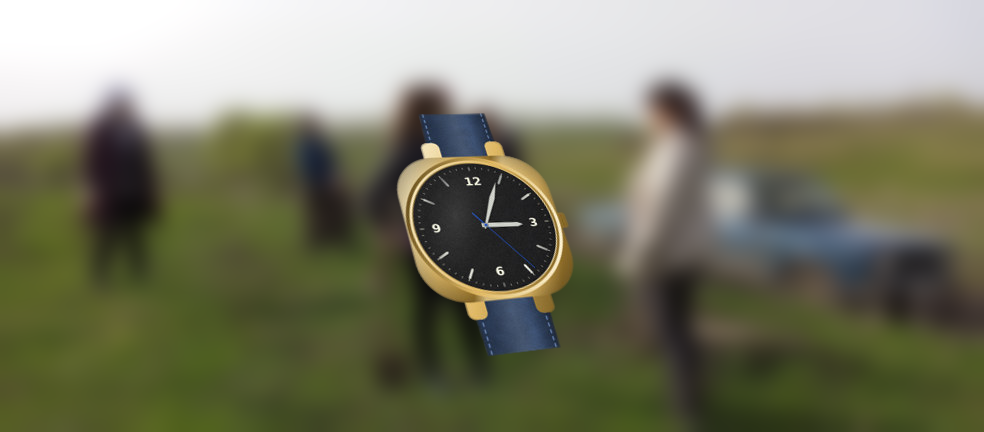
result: h=3 m=4 s=24
